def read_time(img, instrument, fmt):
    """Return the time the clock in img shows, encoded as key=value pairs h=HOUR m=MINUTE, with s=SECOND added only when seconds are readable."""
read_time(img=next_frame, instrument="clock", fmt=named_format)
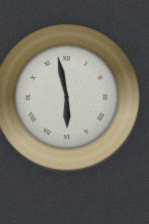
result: h=5 m=58
